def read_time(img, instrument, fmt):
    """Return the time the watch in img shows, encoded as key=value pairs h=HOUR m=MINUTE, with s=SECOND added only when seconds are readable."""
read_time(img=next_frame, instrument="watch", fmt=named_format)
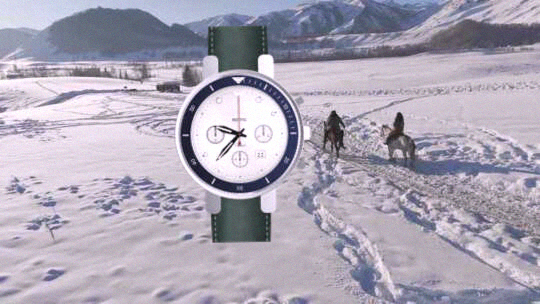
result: h=9 m=37
